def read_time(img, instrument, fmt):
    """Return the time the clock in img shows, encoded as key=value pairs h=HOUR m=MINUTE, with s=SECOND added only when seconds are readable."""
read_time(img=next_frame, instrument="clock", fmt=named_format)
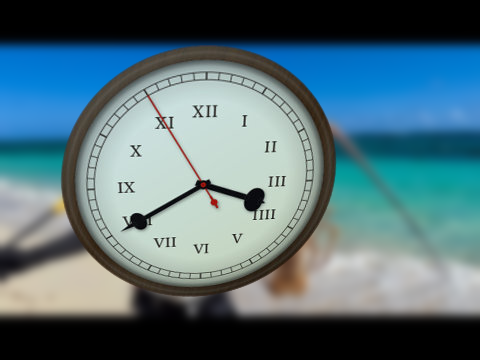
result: h=3 m=39 s=55
